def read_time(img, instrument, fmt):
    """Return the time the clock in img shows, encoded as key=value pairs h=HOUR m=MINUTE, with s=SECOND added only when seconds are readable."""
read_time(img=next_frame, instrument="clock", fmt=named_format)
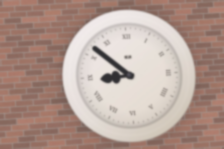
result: h=8 m=52
